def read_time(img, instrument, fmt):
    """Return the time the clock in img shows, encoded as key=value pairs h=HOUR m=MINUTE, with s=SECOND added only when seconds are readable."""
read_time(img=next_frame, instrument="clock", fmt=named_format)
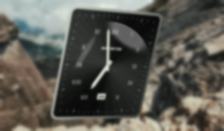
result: h=6 m=58
